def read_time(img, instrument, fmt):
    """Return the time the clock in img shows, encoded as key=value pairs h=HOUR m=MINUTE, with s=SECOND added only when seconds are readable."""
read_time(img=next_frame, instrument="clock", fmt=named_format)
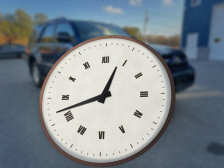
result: h=12 m=42
